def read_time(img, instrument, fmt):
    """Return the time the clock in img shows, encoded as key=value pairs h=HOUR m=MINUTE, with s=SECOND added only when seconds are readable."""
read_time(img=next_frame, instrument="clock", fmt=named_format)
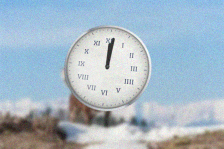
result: h=12 m=1
